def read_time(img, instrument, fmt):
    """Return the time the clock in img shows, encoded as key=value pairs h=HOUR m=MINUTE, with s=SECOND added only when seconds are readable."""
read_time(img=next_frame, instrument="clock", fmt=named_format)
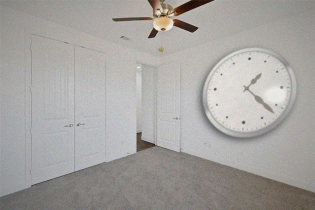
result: h=1 m=22
